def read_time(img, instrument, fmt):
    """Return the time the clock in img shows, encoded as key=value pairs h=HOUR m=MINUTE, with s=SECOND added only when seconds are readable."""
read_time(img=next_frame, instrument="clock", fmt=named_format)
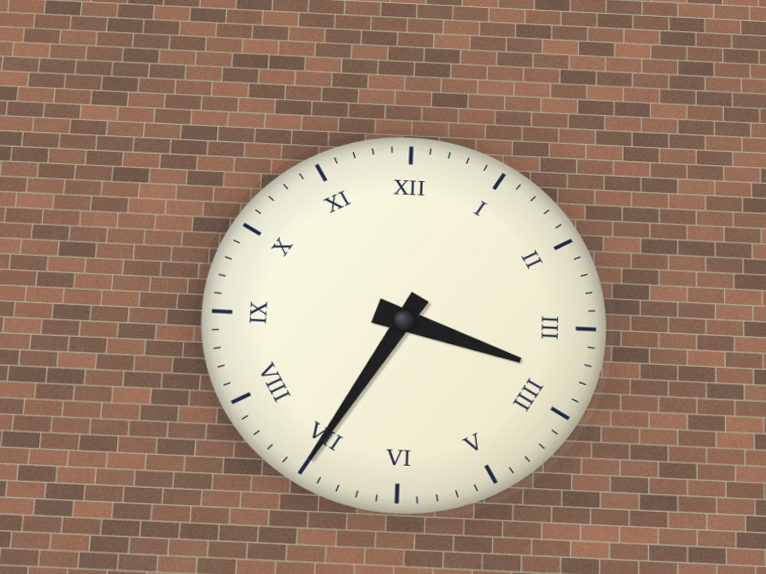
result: h=3 m=35
